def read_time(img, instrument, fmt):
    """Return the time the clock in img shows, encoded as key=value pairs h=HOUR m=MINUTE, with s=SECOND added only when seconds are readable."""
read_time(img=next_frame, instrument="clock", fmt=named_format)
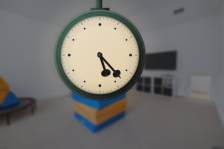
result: h=5 m=23
